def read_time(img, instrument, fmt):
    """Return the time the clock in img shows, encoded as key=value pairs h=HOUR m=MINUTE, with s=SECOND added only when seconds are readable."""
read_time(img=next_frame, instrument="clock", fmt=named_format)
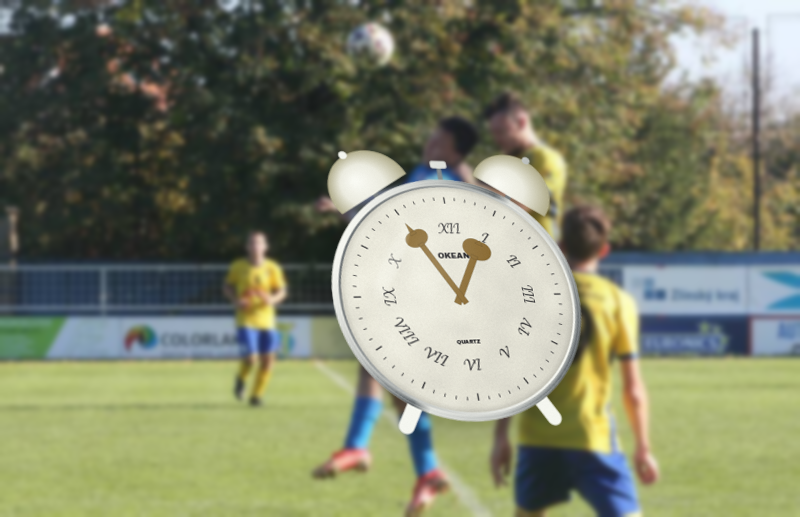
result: h=12 m=55
